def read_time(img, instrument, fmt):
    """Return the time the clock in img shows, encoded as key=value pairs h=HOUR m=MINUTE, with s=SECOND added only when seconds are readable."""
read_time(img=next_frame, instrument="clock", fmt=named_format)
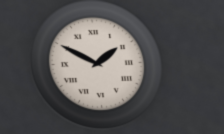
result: h=1 m=50
